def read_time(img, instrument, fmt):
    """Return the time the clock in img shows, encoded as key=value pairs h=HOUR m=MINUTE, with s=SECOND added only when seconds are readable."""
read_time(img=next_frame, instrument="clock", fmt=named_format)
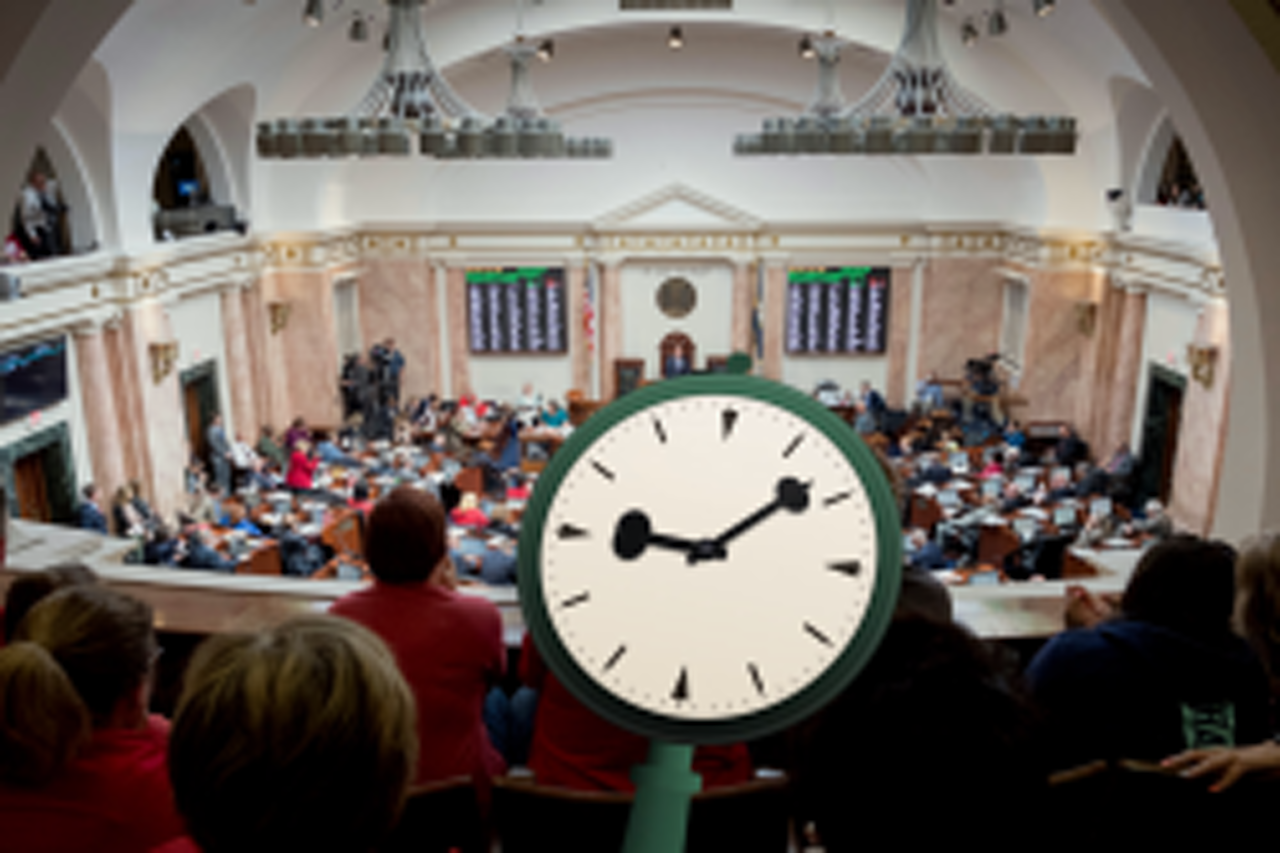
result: h=9 m=8
